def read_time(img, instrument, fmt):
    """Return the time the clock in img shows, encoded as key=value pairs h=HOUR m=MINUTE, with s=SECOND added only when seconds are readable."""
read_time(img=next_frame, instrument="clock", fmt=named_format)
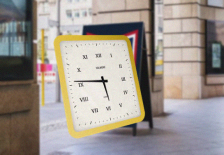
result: h=5 m=46
